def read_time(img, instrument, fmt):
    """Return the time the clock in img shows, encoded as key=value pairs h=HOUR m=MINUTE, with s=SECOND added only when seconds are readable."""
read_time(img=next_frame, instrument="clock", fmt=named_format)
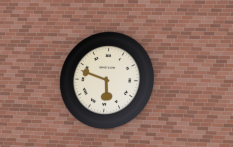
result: h=5 m=48
